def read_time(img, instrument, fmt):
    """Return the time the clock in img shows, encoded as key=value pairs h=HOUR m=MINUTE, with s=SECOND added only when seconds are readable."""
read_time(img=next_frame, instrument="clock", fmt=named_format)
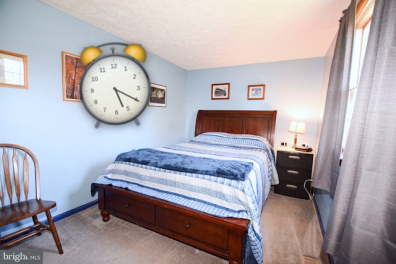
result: h=5 m=20
